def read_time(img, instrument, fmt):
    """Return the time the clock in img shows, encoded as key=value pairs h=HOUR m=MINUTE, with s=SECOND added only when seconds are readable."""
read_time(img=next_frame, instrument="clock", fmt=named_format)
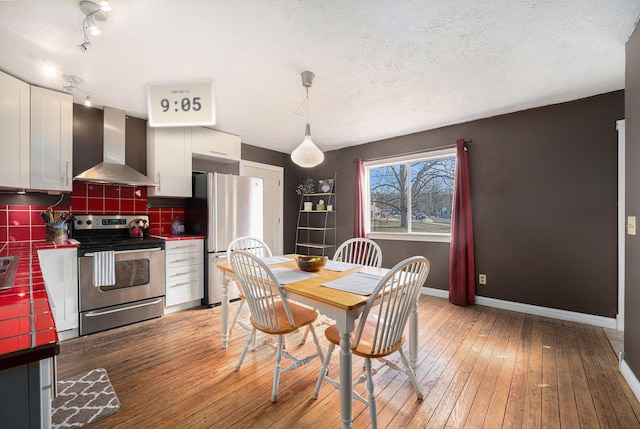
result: h=9 m=5
